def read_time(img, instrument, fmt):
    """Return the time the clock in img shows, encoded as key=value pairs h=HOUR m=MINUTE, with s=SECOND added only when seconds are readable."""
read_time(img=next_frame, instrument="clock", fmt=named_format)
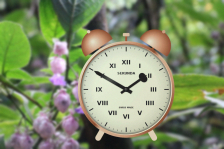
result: h=1 m=50
